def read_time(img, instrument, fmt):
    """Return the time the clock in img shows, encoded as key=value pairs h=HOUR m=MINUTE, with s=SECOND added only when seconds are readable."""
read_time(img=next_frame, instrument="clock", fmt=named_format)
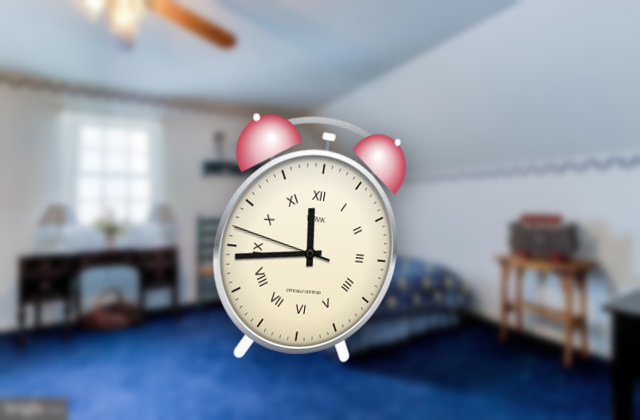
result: h=11 m=43 s=47
